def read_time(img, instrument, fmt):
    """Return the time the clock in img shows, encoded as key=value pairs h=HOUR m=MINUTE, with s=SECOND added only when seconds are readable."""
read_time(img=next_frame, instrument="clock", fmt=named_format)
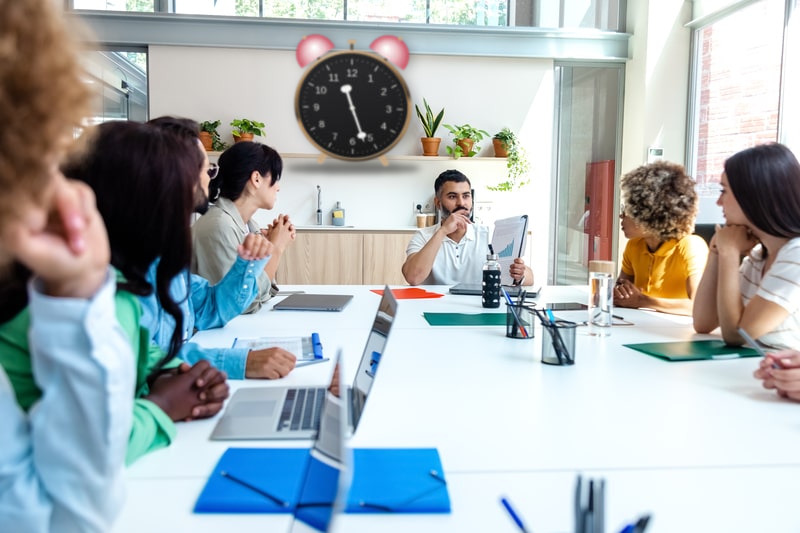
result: h=11 m=27
